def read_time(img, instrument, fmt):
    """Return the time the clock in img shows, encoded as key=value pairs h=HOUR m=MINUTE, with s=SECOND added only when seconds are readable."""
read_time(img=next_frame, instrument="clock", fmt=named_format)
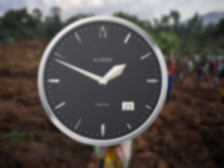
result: h=1 m=49
